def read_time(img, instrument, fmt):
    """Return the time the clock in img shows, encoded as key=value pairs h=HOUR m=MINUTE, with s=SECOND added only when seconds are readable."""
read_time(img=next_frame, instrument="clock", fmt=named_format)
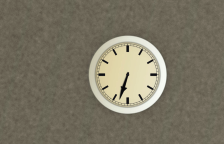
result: h=6 m=33
